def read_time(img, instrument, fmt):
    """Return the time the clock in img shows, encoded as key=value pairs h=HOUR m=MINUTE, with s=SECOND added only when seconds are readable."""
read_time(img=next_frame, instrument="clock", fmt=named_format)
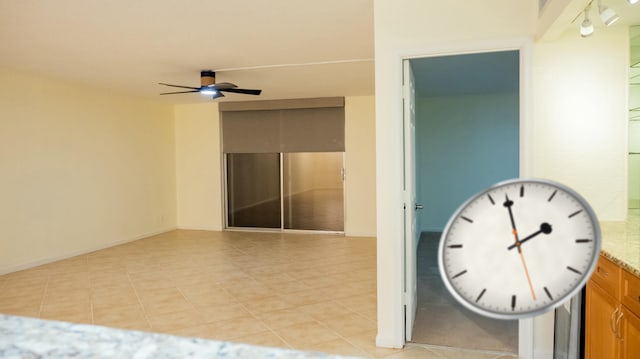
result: h=1 m=57 s=27
